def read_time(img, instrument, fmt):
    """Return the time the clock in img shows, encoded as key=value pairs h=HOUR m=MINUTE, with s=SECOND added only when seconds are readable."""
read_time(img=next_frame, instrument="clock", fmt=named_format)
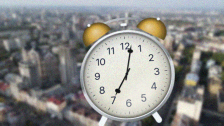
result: h=7 m=2
